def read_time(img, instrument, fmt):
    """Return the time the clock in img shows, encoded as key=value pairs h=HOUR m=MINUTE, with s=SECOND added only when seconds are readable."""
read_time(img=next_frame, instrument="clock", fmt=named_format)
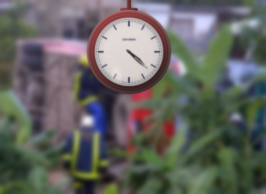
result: h=4 m=22
